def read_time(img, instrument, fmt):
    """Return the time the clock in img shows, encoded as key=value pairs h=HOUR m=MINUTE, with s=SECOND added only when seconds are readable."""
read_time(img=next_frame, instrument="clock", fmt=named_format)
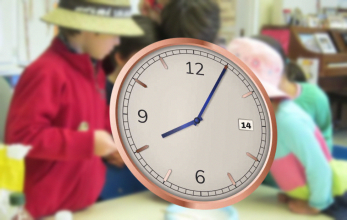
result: h=8 m=5
